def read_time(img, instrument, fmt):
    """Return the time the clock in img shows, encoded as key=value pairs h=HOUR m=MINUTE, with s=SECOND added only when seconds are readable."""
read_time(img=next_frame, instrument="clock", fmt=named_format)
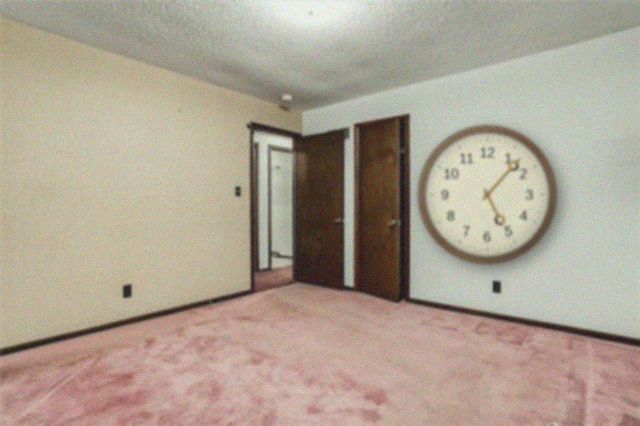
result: h=5 m=7
